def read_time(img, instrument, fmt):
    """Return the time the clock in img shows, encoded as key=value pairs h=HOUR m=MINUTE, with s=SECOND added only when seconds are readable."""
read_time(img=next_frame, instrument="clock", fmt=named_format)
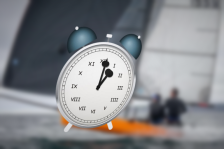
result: h=1 m=1
